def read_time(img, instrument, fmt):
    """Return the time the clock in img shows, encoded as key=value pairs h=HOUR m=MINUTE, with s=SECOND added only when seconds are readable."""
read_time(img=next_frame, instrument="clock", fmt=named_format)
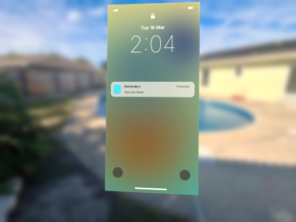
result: h=2 m=4
